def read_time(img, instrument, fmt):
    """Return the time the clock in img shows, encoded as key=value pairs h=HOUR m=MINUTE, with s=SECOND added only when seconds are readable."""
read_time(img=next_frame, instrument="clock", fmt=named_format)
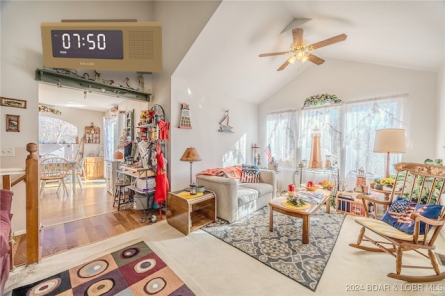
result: h=7 m=50
